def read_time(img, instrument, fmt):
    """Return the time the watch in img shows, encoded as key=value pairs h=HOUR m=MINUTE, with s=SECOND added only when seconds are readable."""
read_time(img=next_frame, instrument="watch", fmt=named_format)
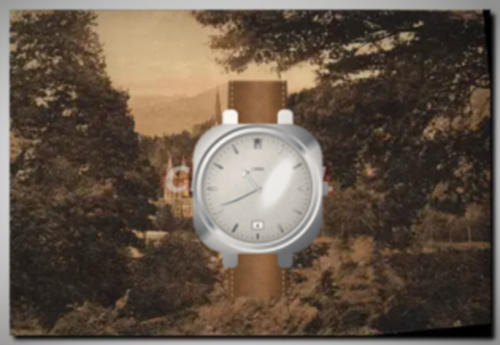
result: h=10 m=41
